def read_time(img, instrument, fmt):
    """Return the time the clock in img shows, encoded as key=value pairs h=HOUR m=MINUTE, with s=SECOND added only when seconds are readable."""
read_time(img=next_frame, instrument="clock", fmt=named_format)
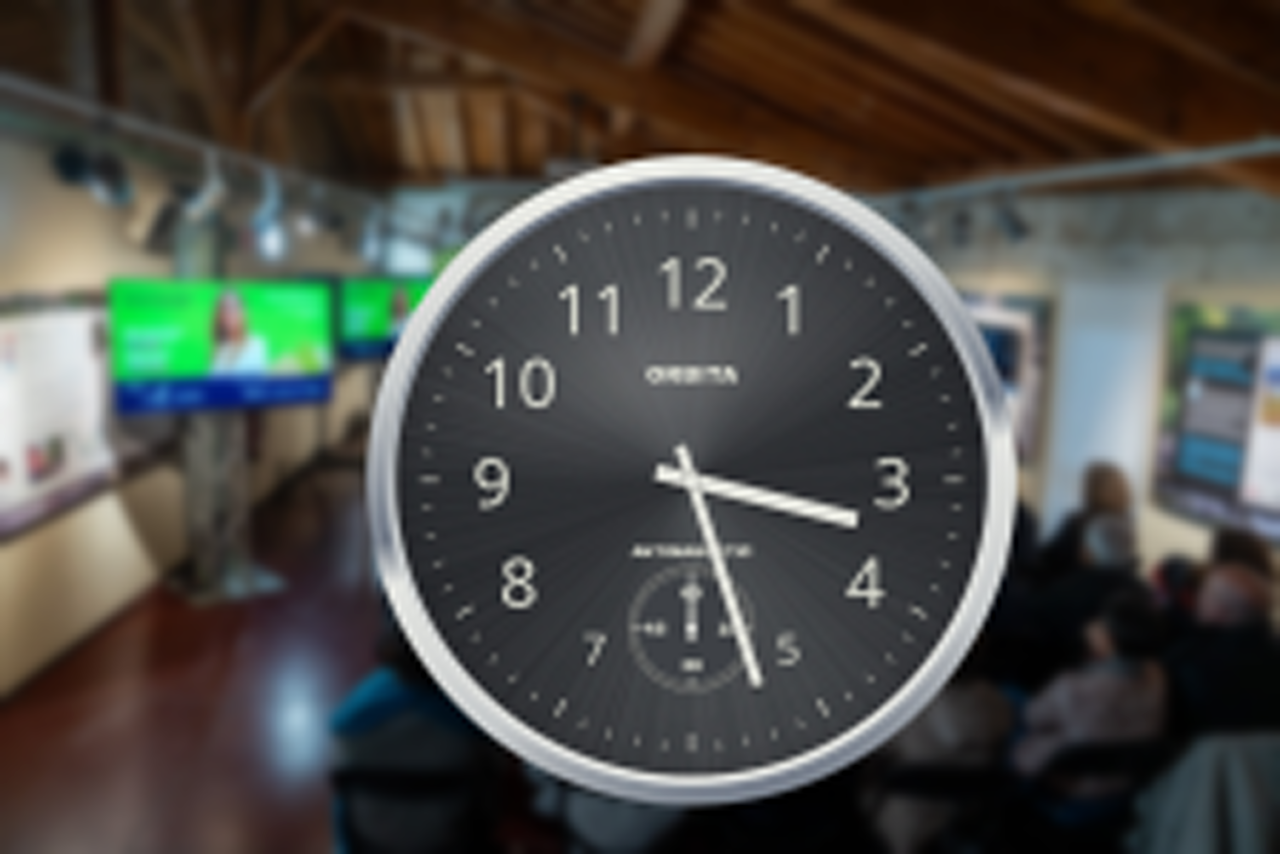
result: h=3 m=27
